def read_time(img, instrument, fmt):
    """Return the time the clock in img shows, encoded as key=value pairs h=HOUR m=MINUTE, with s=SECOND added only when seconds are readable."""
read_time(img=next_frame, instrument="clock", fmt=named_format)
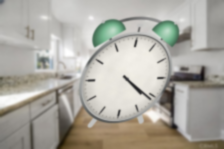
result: h=4 m=21
